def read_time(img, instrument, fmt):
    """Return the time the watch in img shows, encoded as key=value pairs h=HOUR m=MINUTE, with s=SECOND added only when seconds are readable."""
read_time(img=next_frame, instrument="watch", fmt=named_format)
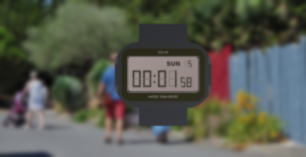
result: h=0 m=1 s=58
